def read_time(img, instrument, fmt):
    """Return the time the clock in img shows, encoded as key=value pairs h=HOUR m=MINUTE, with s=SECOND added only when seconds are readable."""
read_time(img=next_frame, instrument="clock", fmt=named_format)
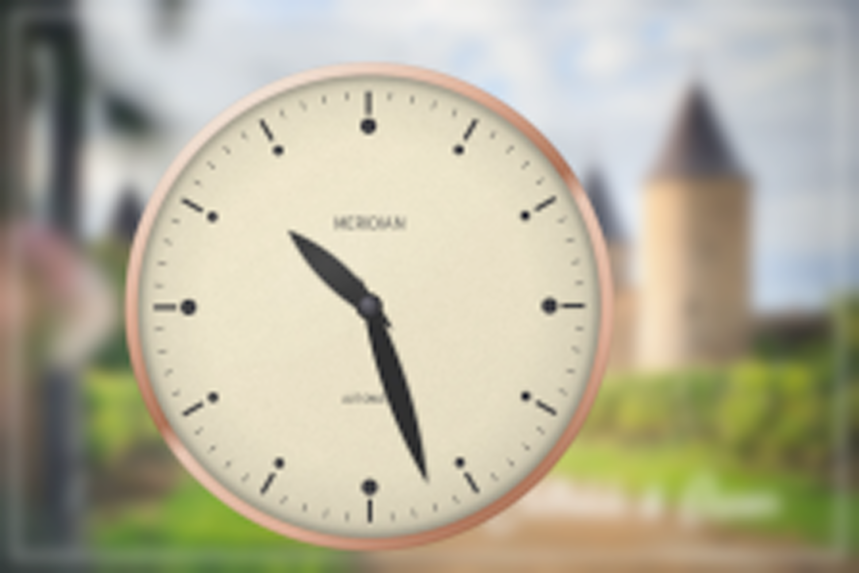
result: h=10 m=27
